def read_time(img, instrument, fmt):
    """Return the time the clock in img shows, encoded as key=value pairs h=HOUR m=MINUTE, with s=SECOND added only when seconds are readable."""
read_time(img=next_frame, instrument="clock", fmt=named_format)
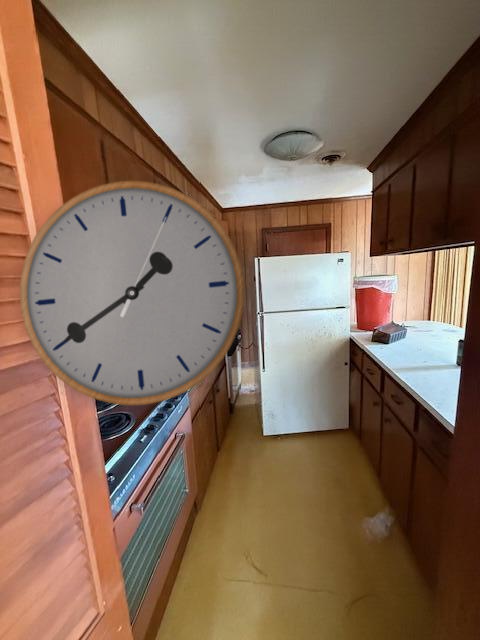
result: h=1 m=40 s=5
